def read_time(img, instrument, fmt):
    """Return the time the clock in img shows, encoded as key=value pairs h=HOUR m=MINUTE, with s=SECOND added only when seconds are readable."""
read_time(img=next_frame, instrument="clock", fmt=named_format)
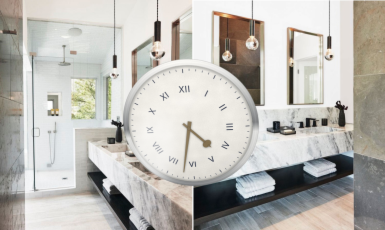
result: h=4 m=32
